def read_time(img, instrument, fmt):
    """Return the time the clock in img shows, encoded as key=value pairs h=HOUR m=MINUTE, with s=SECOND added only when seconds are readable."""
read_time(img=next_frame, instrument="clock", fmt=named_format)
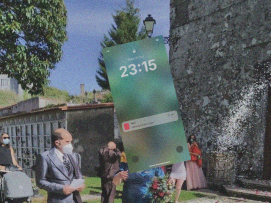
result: h=23 m=15
